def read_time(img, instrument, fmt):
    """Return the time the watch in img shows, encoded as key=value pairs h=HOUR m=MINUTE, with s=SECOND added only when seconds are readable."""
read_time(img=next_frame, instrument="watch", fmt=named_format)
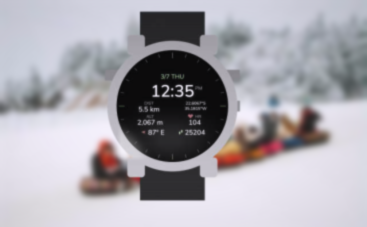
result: h=12 m=35
